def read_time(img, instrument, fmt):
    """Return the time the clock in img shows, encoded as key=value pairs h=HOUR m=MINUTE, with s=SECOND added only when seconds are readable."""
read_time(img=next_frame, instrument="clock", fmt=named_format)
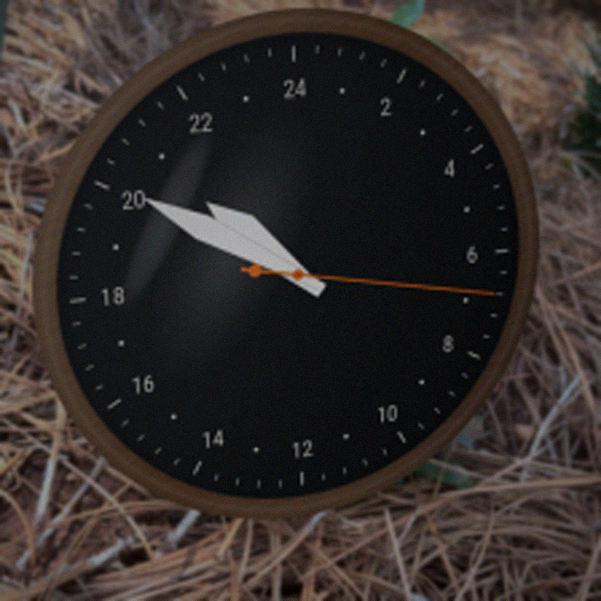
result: h=20 m=50 s=17
